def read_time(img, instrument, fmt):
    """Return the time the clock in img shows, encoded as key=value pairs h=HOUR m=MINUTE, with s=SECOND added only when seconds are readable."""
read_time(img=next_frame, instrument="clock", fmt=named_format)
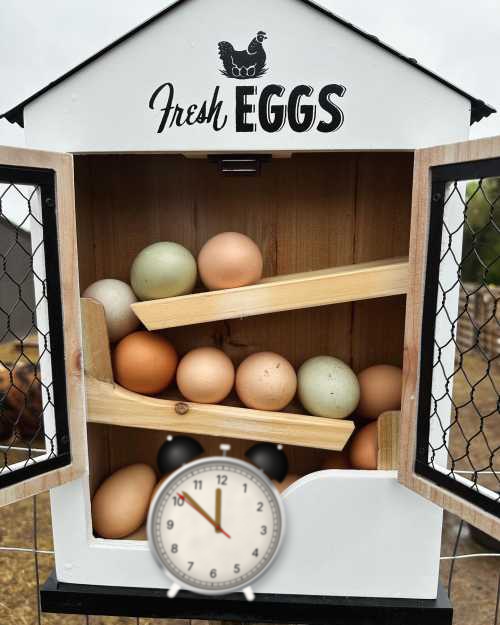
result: h=11 m=51 s=51
